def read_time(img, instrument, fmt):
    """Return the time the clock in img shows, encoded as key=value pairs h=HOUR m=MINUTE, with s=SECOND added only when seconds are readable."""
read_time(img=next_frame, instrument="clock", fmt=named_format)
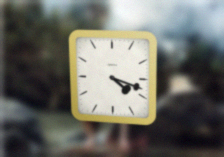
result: h=4 m=18
